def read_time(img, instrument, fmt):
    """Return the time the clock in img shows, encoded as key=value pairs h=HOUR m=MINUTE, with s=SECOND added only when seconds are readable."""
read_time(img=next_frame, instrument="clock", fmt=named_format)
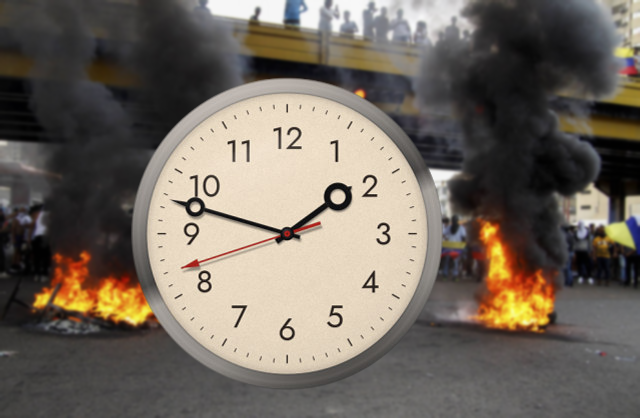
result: h=1 m=47 s=42
